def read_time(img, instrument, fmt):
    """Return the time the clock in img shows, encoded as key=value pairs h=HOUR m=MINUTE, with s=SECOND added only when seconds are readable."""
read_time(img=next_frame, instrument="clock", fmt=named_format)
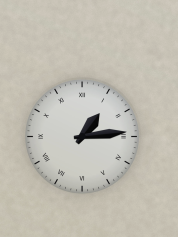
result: h=1 m=14
